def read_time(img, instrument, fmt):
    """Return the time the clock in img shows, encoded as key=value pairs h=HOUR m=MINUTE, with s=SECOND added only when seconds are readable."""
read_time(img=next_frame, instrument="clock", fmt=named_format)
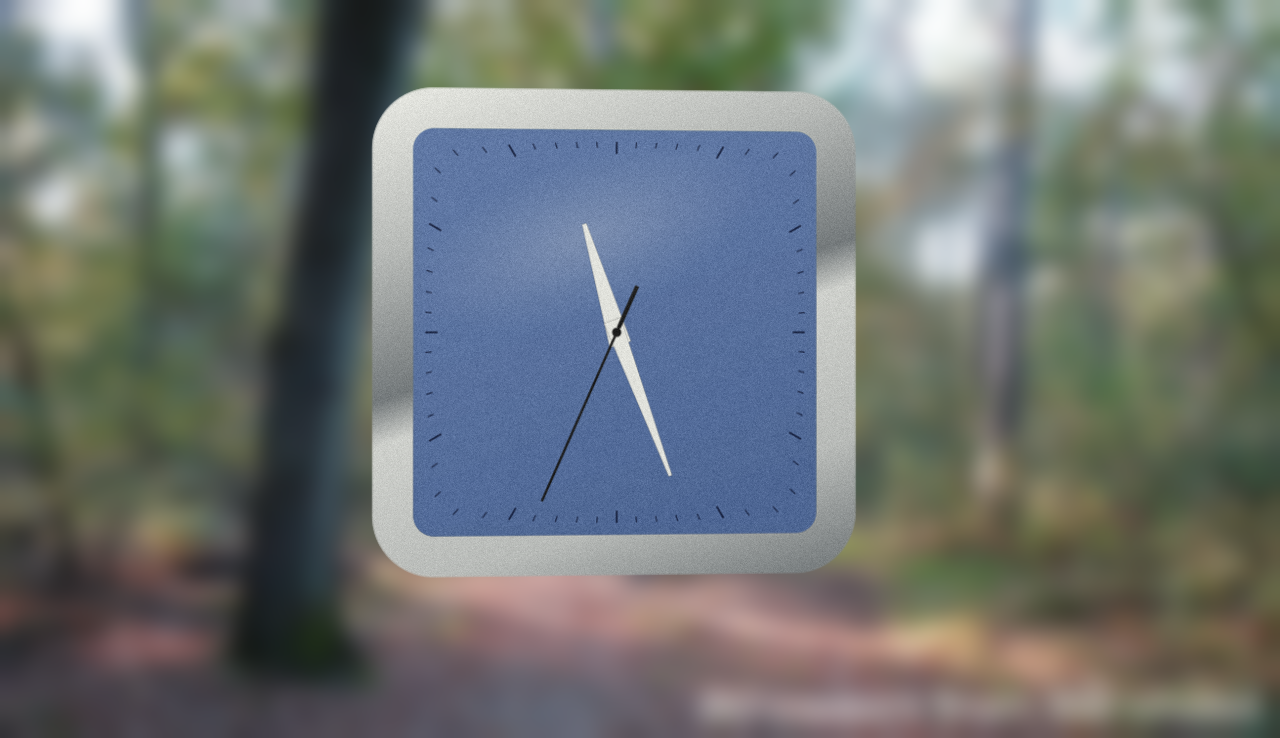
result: h=11 m=26 s=34
